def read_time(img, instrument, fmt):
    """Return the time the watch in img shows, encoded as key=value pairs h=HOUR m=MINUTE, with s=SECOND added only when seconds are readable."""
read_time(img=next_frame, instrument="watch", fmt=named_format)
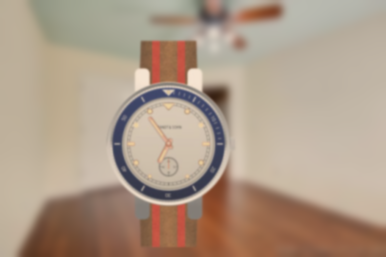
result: h=6 m=54
